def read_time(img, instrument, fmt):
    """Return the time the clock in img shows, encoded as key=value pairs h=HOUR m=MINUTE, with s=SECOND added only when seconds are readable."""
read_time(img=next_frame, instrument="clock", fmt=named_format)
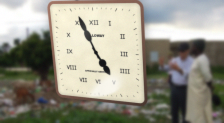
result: h=4 m=56
